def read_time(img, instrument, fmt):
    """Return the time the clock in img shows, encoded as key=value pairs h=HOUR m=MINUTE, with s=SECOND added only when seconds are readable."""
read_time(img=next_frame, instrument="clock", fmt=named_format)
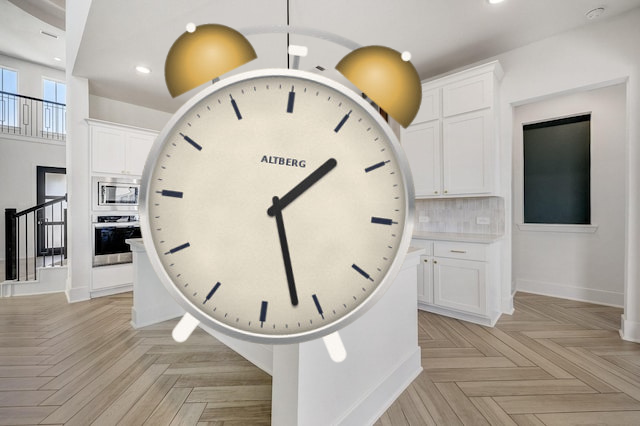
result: h=1 m=27
